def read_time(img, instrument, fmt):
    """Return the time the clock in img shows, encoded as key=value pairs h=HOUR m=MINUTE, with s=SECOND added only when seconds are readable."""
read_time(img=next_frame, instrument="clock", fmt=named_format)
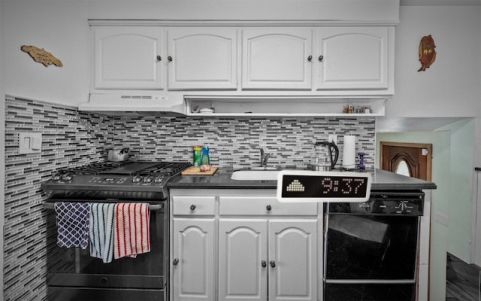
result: h=9 m=37
